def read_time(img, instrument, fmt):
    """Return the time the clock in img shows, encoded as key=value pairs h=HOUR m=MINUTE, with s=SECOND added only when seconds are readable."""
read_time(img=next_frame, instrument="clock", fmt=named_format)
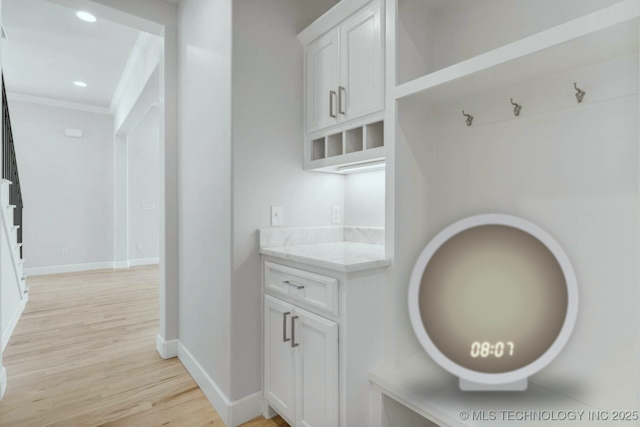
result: h=8 m=7
